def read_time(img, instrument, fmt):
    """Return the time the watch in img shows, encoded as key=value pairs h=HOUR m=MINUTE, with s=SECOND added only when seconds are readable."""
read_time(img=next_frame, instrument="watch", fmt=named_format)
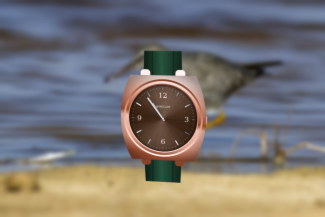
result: h=10 m=54
